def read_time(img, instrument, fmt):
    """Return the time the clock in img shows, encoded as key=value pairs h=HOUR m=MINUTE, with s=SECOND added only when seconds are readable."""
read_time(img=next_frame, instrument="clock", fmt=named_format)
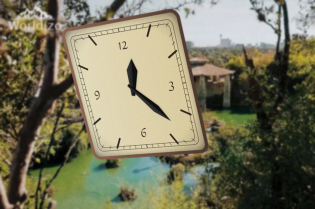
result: h=12 m=23
